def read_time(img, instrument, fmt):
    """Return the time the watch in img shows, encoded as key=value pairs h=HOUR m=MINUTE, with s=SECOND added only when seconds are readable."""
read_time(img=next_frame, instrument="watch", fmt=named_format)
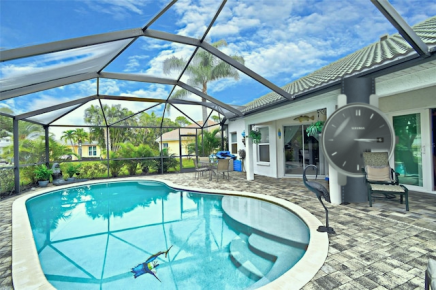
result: h=3 m=15
